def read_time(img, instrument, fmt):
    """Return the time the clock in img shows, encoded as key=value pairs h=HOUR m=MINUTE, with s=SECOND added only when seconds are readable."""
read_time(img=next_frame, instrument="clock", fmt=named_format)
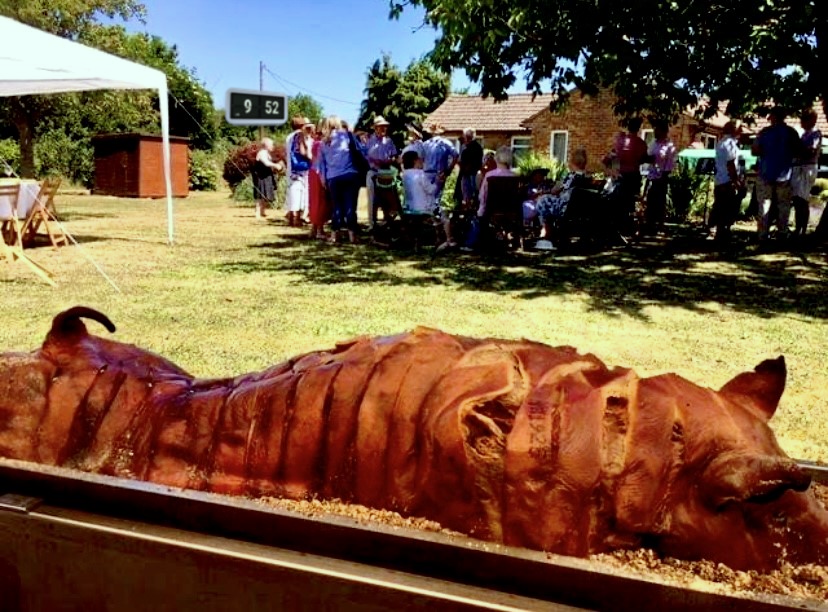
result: h=9 m=52
